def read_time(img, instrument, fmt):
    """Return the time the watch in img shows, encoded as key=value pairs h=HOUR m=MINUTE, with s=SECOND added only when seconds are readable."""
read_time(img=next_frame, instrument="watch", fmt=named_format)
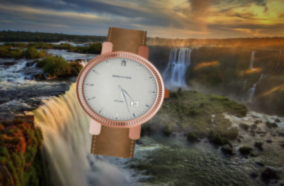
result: h=4 m=26
